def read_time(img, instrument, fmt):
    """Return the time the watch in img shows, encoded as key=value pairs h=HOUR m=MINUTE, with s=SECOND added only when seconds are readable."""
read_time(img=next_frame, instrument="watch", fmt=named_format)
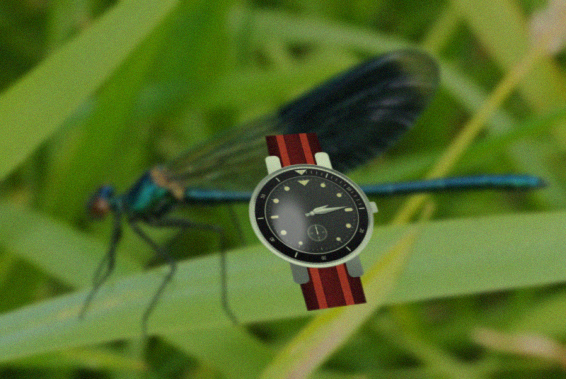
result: h=2 m=14
